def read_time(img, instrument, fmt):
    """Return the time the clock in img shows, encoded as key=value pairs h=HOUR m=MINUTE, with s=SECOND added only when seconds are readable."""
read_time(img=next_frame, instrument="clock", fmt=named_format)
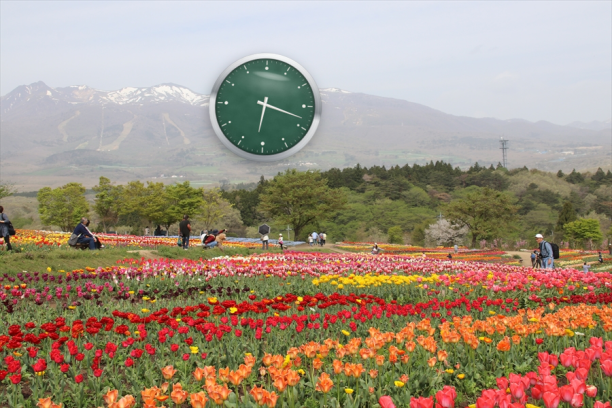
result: h=6 m=18
